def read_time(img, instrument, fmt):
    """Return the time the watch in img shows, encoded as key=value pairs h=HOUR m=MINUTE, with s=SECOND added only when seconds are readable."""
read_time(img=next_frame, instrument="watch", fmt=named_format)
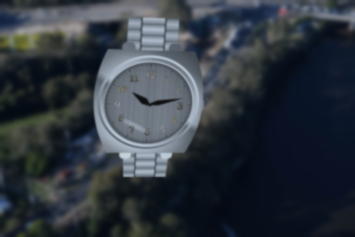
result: h=10 m=13
